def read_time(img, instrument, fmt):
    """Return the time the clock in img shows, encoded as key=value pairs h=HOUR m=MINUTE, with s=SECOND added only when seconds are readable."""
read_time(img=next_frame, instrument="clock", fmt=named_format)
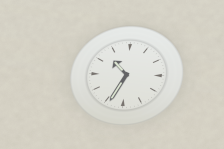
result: h=10 m=34
